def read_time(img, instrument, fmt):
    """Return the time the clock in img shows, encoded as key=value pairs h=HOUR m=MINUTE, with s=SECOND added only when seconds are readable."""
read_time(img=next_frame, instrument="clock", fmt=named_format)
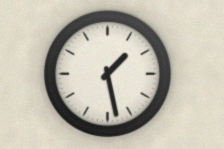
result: h=1 m=28
